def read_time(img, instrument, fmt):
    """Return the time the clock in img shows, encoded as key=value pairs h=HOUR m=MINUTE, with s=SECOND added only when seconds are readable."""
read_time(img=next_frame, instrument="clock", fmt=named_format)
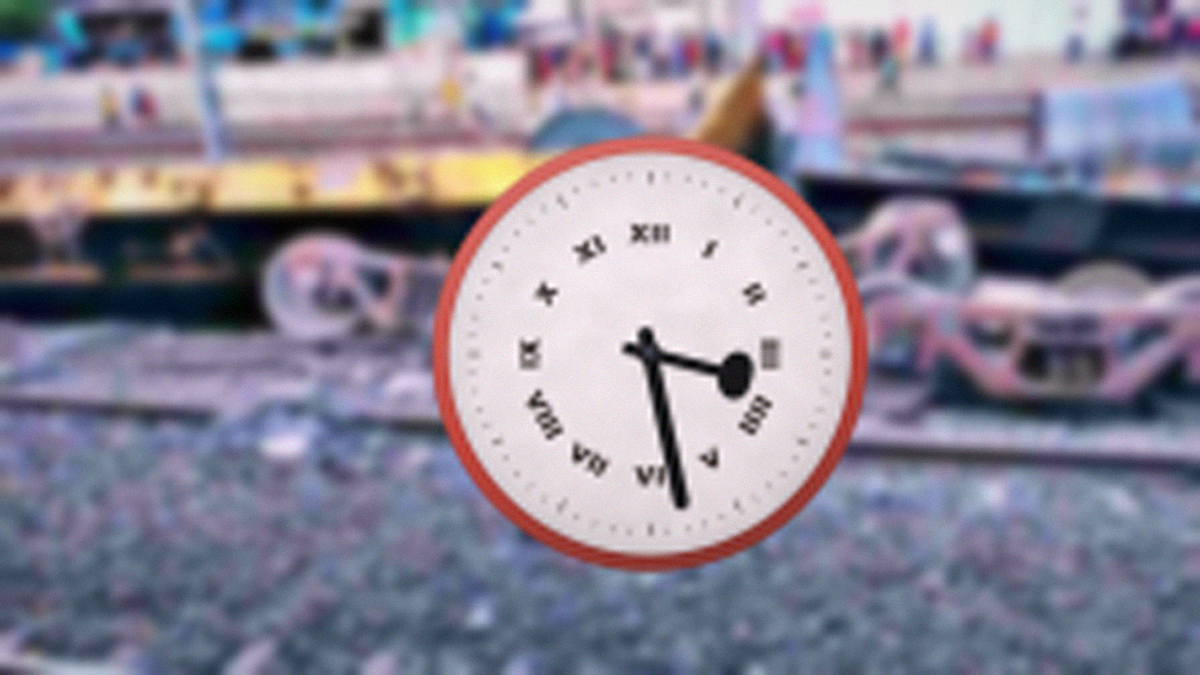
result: h=3 m=28
